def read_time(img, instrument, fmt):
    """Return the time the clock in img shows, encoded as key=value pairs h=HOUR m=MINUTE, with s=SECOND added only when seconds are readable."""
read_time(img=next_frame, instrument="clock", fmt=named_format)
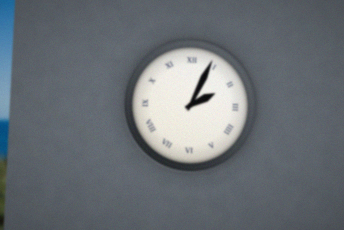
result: h=2 m=4
